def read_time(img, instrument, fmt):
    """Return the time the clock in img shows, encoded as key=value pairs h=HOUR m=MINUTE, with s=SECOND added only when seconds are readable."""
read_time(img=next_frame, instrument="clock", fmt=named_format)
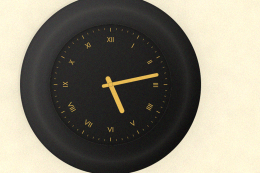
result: h=5 m=13
